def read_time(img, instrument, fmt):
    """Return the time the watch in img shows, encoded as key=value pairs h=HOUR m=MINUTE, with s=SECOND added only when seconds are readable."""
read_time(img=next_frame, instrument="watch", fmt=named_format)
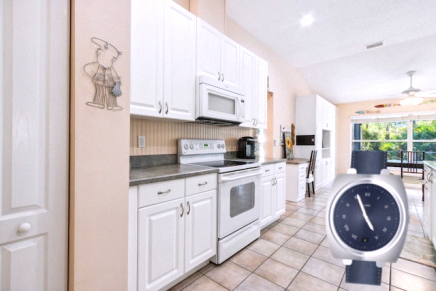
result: h=4 m=56
